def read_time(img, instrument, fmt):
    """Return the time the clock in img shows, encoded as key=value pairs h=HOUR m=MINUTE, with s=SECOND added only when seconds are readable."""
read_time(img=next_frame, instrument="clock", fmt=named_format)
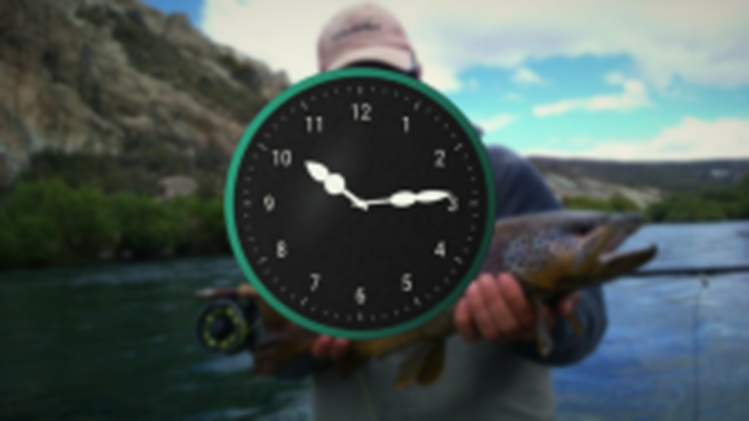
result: h=10 m=14
